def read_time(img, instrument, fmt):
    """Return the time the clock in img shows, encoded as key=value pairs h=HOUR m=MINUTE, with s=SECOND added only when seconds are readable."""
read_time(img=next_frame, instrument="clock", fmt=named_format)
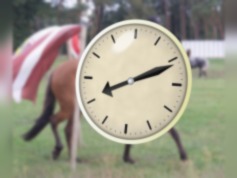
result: h=8 m=11
